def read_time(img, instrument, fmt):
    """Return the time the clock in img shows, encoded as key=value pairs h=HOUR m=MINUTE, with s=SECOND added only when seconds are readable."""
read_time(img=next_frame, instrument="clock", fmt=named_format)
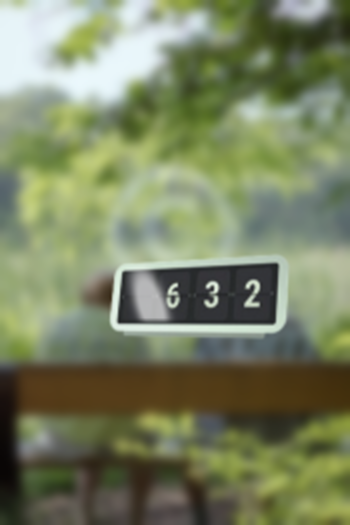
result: h=6 m=32
